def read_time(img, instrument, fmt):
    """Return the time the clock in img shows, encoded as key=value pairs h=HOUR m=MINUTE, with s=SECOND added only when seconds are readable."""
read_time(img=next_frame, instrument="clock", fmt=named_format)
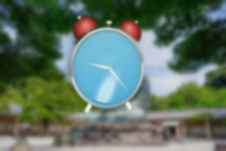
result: h=9 m=23
